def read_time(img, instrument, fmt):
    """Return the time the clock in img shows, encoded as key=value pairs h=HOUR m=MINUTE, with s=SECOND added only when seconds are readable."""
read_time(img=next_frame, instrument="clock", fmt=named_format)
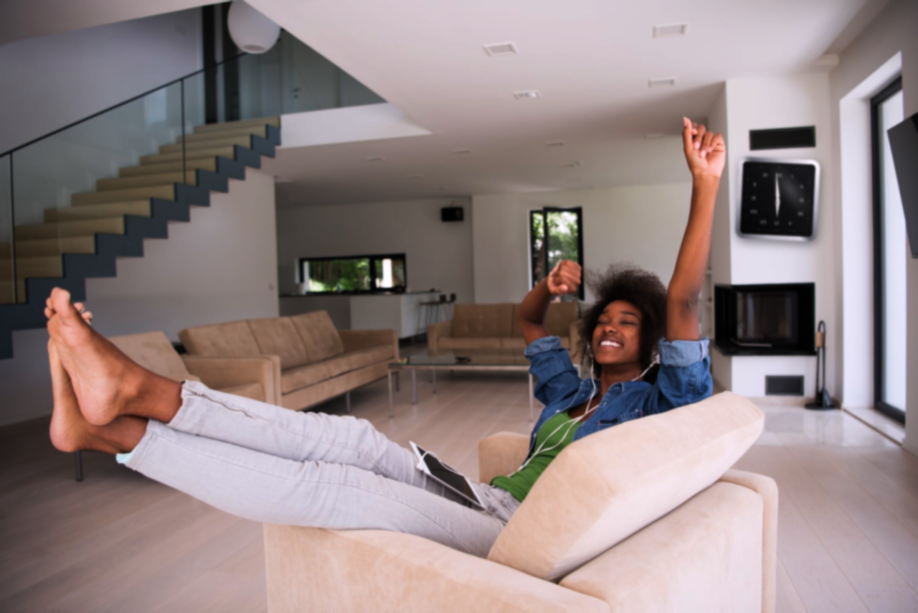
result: h=5 m=59
